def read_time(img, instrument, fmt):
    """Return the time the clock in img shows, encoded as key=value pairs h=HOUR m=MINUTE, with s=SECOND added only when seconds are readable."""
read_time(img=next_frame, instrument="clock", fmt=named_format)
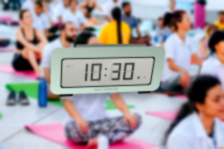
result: h=10 m=30
